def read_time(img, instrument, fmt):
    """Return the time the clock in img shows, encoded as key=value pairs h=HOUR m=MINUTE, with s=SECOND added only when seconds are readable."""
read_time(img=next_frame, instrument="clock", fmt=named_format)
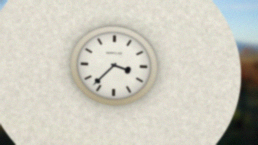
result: h=3 m=37
